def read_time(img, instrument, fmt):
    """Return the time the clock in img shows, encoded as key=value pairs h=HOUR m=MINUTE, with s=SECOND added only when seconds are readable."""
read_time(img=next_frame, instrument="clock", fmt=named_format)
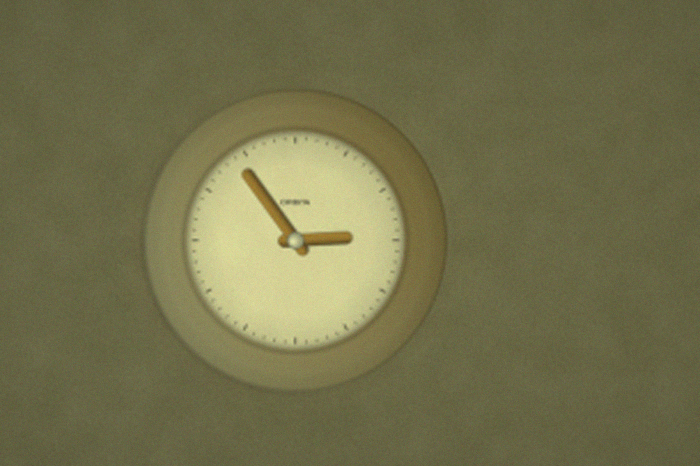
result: h=2 m=54
